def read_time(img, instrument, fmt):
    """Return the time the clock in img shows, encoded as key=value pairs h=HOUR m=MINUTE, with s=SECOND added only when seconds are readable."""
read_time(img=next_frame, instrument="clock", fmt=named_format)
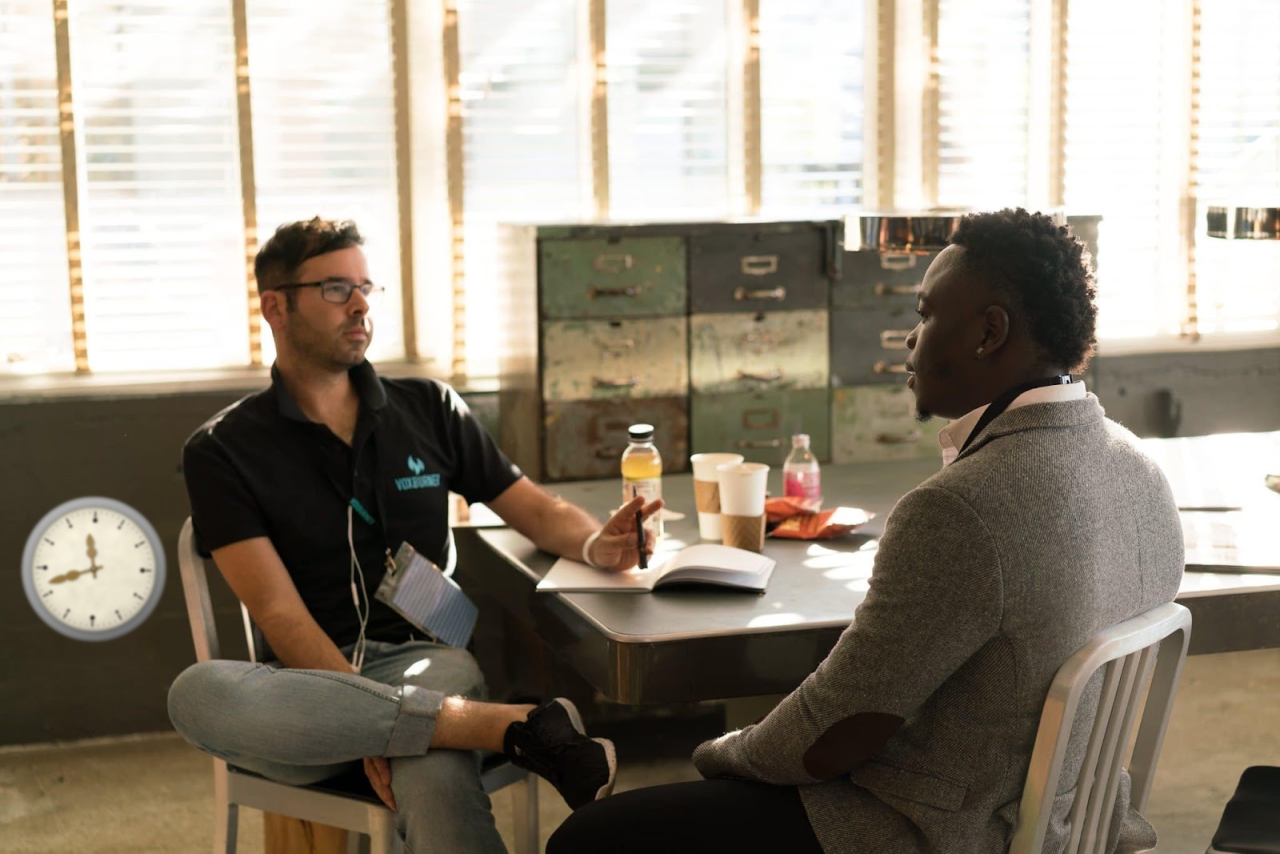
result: h=11 m=42
